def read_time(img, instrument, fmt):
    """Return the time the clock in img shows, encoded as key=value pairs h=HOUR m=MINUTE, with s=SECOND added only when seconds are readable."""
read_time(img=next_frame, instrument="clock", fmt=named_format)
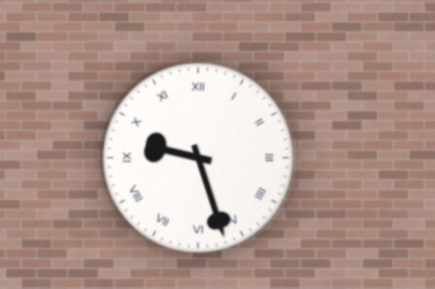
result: h=9 m=27
